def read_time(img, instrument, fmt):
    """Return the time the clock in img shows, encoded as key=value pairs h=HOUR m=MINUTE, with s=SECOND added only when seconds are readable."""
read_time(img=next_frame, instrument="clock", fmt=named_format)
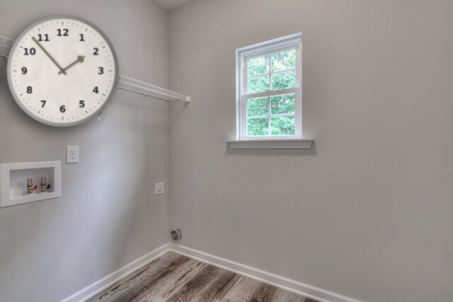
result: h=1 m=53
